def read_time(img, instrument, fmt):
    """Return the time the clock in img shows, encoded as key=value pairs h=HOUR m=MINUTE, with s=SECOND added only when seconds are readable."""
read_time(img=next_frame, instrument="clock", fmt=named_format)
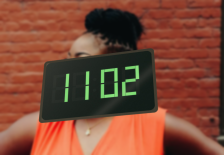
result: h=11 m=2
